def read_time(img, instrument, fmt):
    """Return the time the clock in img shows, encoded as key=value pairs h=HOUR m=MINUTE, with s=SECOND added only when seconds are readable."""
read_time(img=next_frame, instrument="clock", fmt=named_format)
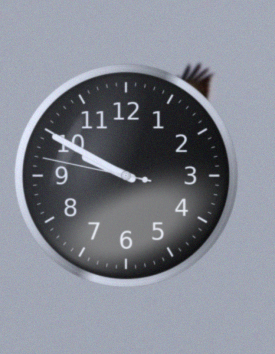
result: h=9 m=49 s=47
